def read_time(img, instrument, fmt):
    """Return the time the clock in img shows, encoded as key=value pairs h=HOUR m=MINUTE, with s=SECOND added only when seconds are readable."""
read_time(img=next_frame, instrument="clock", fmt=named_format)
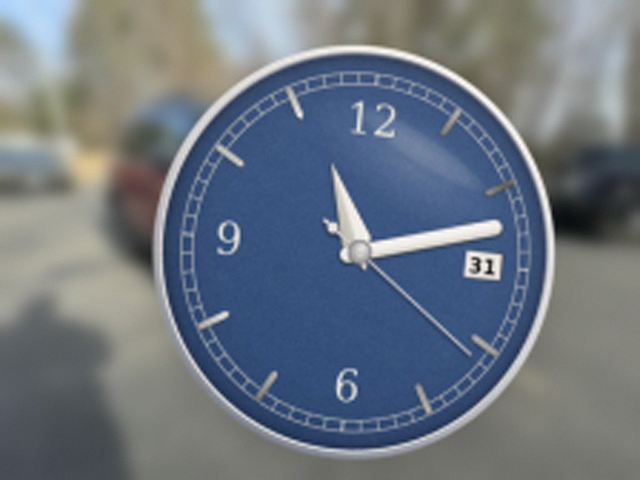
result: h=11 m=12 s=21
